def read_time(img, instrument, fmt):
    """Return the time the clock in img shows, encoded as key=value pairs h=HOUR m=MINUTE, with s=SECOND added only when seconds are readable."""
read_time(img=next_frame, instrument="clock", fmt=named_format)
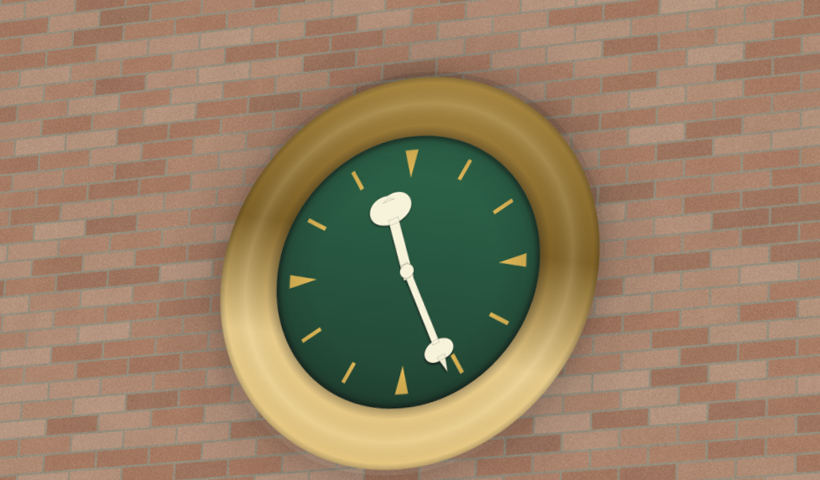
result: h=11 m=26
